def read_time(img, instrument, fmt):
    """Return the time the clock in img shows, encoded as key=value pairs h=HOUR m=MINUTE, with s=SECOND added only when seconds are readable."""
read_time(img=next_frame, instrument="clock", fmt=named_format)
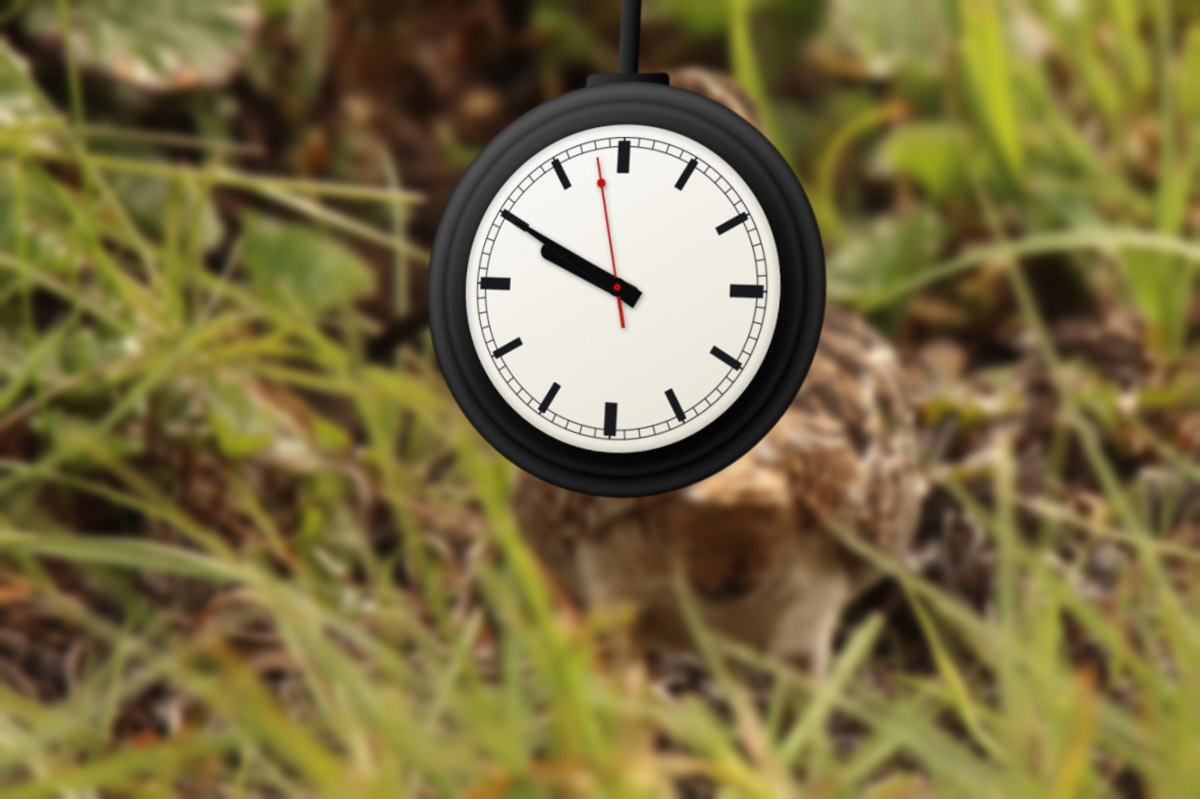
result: h=9 m=49 s=58
